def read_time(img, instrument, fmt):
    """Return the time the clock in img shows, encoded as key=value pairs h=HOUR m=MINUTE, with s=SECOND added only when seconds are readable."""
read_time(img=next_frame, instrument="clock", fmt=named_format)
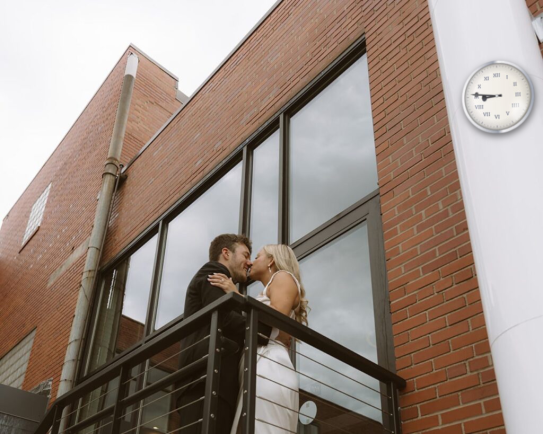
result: h=8 m=46
